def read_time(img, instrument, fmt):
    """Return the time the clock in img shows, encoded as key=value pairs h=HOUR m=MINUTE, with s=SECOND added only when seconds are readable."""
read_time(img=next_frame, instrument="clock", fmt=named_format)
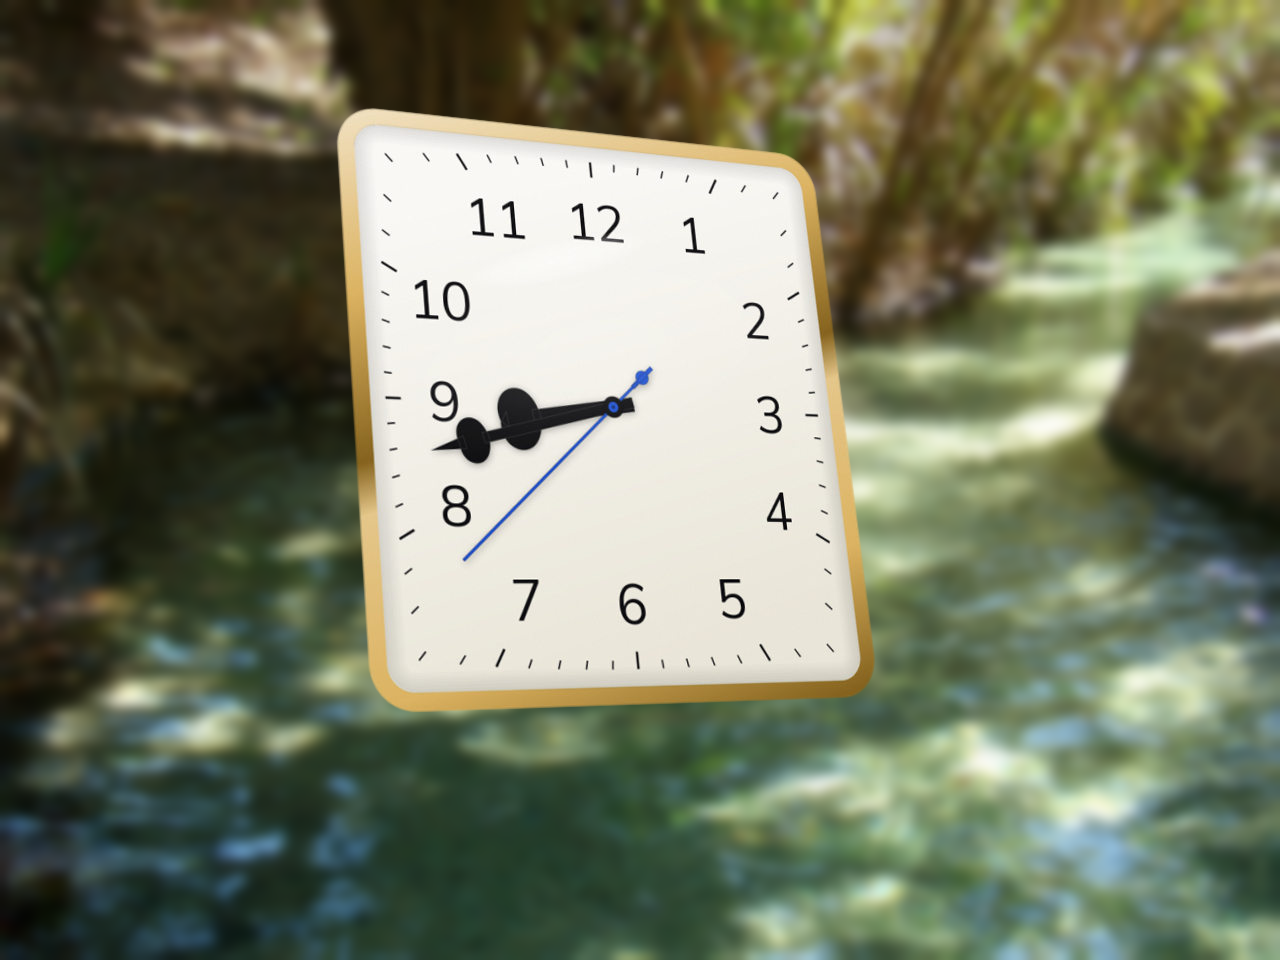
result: h=8 m=42 s=38
